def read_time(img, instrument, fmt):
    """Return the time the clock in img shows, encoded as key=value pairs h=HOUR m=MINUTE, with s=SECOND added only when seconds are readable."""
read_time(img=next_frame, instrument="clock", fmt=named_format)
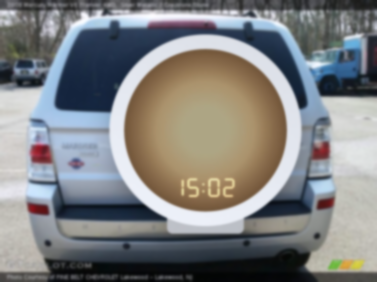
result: h=15 m=2
